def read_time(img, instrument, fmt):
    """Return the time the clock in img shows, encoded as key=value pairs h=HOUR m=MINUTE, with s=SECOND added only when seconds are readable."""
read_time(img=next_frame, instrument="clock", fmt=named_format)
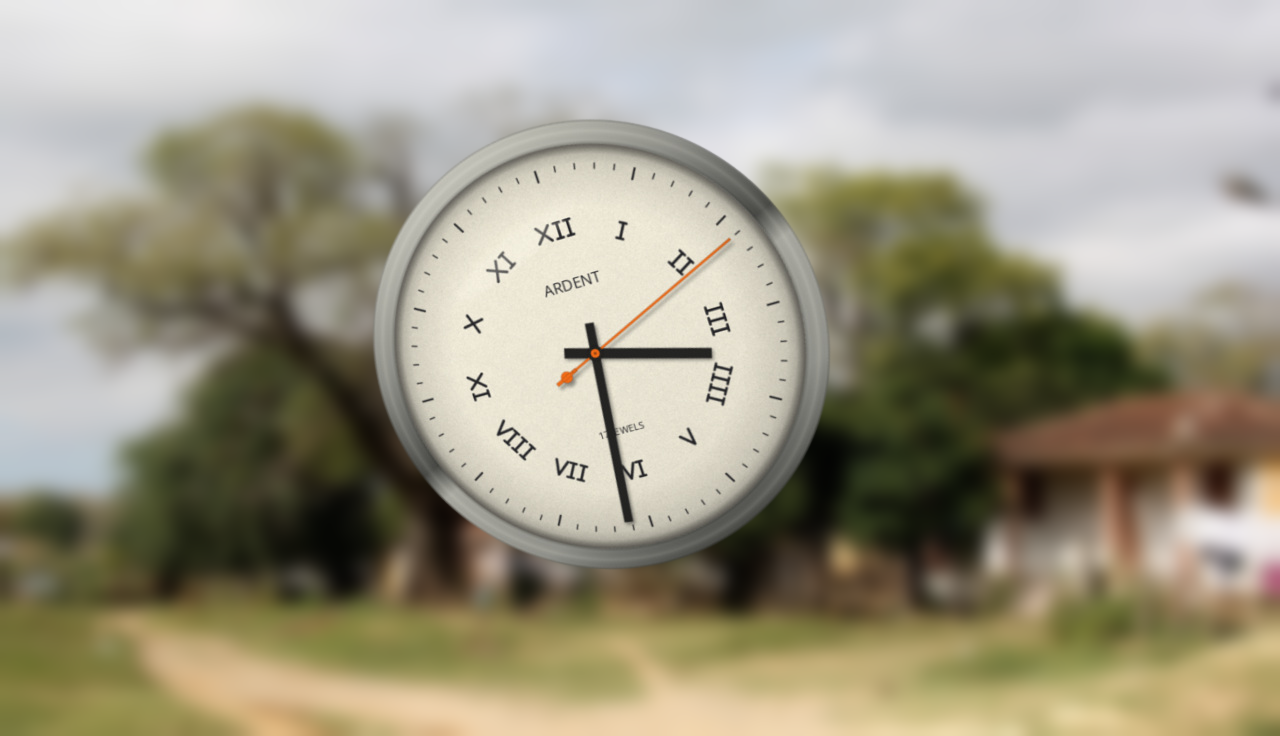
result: h=3 m=31 s=11
